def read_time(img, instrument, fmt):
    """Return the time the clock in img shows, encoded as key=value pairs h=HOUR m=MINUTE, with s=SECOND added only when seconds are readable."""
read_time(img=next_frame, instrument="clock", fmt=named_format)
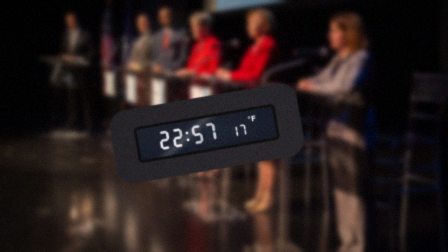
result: h=22 m=57
